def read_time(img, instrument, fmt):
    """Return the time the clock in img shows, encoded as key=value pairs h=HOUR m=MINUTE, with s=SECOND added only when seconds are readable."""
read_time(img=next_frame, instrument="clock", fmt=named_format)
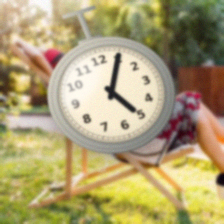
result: h=5 m=5
